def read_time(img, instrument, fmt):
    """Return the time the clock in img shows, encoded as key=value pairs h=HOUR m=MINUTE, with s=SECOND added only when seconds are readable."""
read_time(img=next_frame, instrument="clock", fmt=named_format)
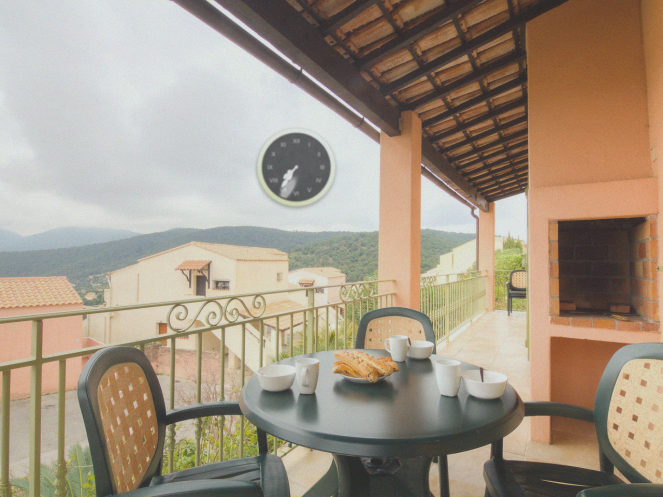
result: h=7 m=36
